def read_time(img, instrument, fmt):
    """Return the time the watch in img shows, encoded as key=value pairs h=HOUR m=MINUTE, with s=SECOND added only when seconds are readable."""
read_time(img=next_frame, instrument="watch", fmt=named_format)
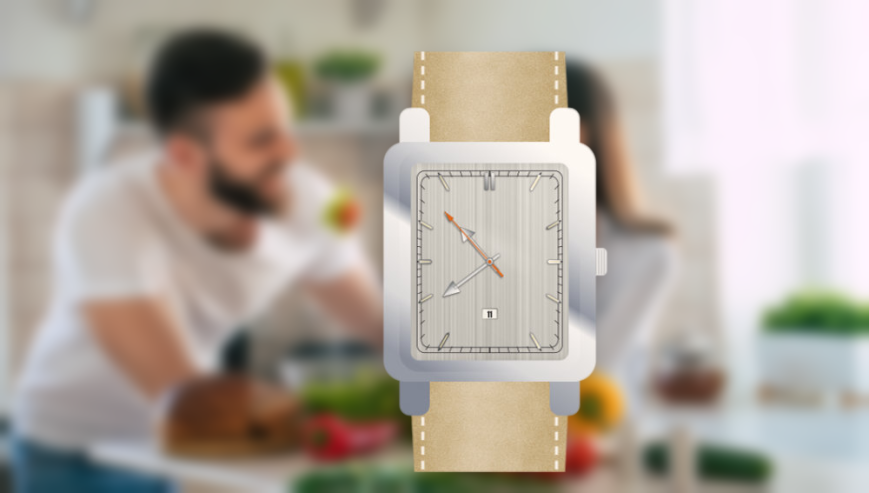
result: h=10 m=38 s=53
